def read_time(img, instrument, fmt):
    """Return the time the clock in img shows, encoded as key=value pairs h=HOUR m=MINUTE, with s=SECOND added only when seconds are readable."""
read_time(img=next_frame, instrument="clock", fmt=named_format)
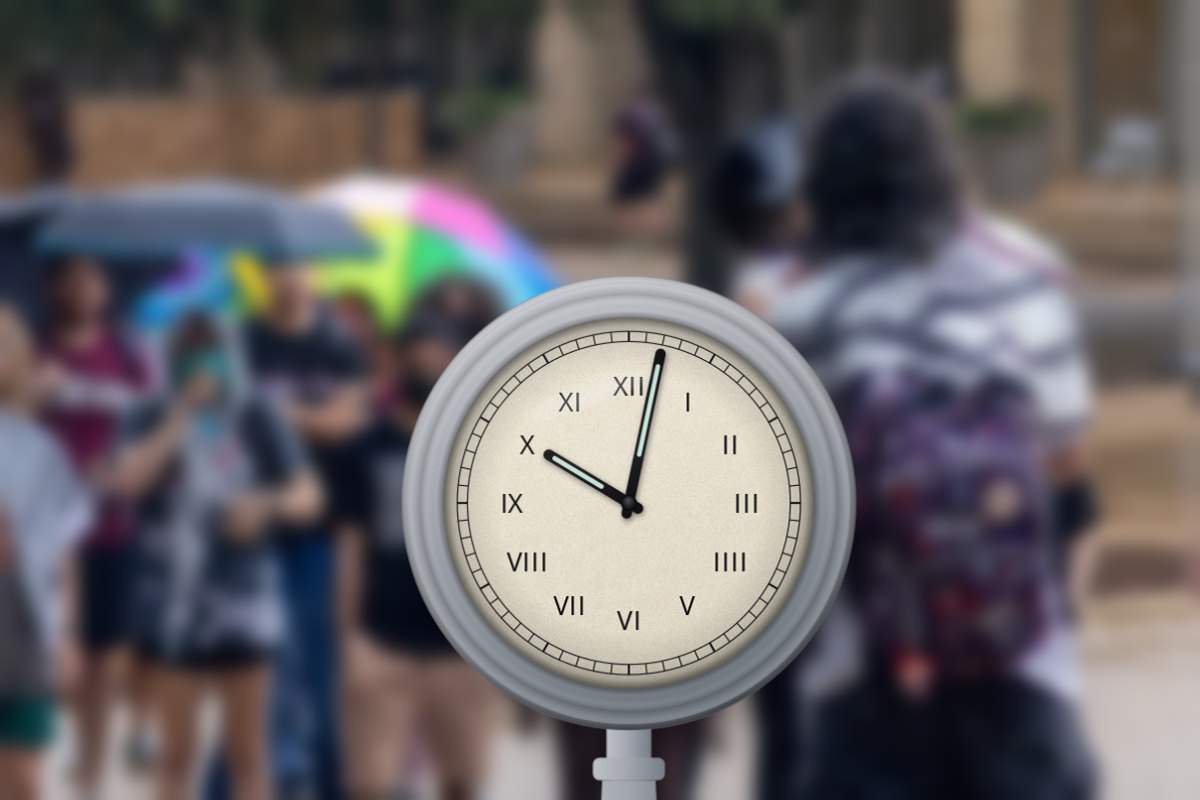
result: h=10 m=2
